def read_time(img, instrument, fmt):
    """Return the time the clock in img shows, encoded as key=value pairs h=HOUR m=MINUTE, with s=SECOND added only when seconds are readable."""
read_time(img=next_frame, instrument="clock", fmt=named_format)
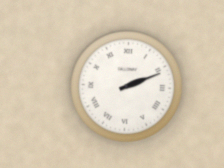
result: h=2 m=11
